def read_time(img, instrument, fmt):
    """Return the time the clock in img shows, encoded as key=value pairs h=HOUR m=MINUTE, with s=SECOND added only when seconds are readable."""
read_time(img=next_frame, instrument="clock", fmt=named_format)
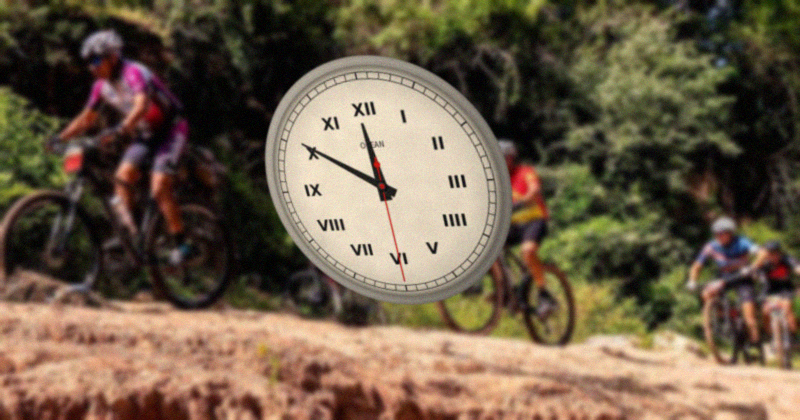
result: h=11 m=50 s=30
